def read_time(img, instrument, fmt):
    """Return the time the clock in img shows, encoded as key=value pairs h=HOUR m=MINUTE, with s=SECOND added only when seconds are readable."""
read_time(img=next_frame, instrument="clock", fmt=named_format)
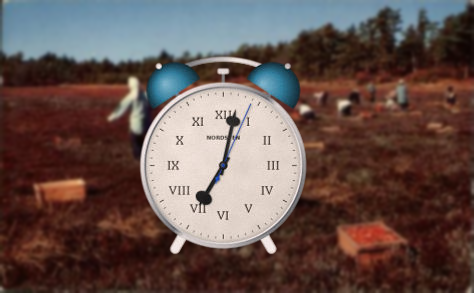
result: h=7 m=2 s=4
